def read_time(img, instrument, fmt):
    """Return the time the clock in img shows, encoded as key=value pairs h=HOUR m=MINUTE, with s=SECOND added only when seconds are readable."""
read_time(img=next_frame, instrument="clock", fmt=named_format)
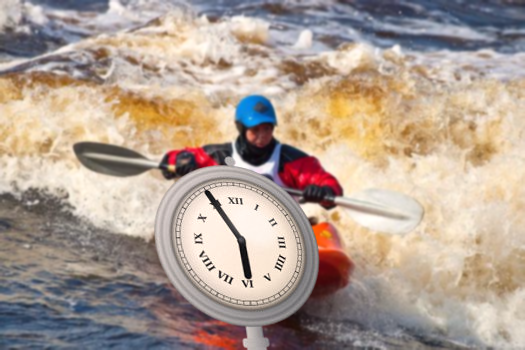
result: h=5 m=55
